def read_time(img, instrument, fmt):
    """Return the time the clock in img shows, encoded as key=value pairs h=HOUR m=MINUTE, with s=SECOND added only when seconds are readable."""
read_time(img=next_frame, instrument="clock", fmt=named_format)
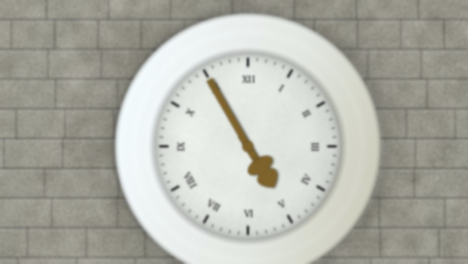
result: h=4 m=55
